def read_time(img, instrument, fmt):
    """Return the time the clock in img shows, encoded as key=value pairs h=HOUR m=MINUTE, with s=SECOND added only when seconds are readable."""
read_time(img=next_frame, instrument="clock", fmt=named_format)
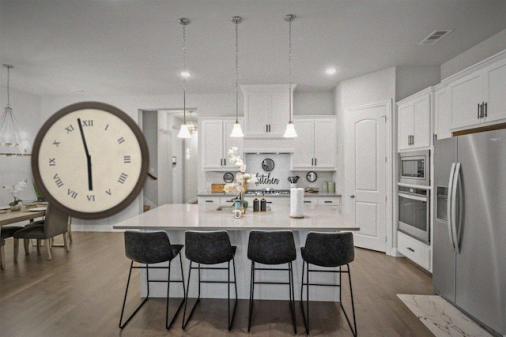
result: h=5 m=58
